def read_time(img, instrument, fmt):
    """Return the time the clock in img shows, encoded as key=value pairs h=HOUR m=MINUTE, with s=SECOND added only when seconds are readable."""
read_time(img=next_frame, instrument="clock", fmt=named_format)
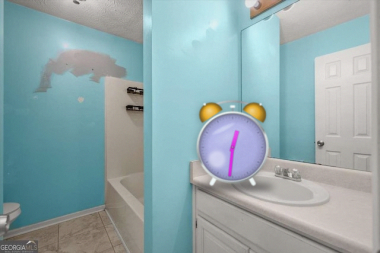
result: h=12 m=31
